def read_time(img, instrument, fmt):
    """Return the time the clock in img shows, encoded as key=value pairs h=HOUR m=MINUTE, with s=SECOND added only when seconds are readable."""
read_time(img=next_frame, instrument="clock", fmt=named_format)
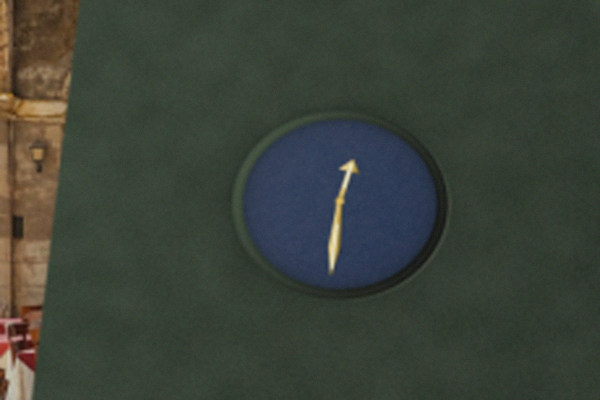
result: h=12 m=31
